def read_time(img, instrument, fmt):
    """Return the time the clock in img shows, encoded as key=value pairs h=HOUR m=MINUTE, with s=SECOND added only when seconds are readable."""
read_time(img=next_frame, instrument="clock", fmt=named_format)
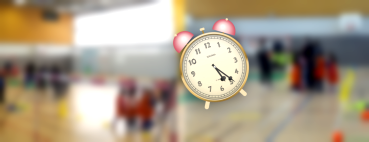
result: h=5 m=24
